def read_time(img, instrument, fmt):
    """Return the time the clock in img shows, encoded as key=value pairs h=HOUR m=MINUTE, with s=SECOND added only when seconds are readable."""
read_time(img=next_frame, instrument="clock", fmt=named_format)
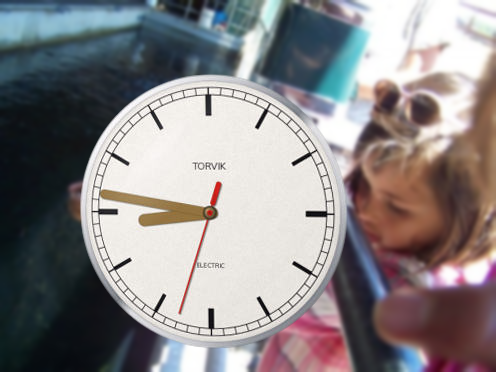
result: h=8 m=46 s=33
